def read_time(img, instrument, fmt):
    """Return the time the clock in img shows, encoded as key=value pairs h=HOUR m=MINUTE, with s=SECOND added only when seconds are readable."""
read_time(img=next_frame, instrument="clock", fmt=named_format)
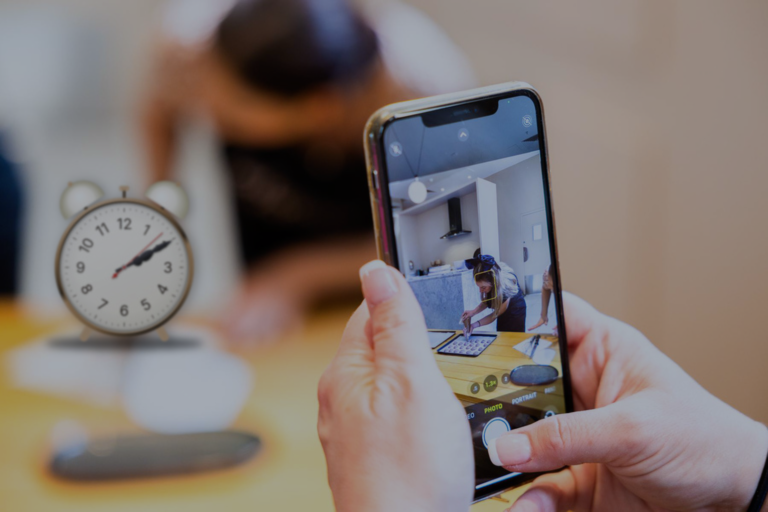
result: h=2 m=10 s=8
